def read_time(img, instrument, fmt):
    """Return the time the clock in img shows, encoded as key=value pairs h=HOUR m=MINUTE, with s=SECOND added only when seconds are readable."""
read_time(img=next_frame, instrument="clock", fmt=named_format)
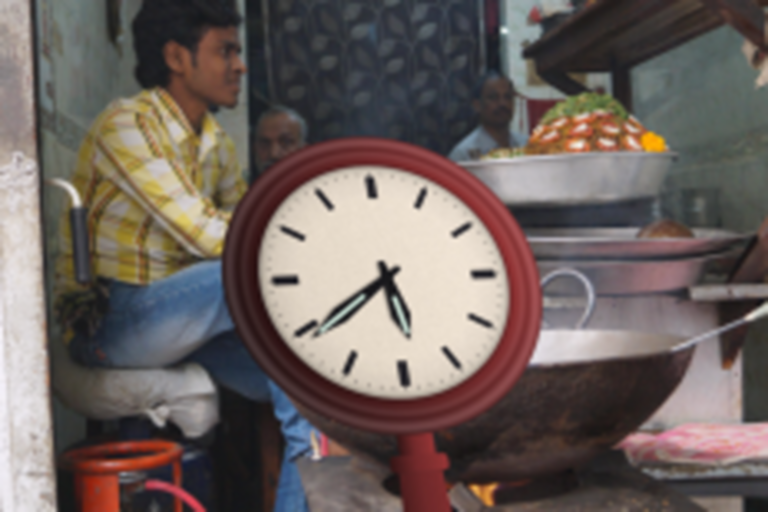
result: h=5 m=39
